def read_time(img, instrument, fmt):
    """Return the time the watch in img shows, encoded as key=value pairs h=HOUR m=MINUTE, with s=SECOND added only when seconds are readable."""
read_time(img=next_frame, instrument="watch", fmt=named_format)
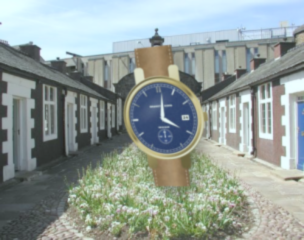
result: h=4 m=1
